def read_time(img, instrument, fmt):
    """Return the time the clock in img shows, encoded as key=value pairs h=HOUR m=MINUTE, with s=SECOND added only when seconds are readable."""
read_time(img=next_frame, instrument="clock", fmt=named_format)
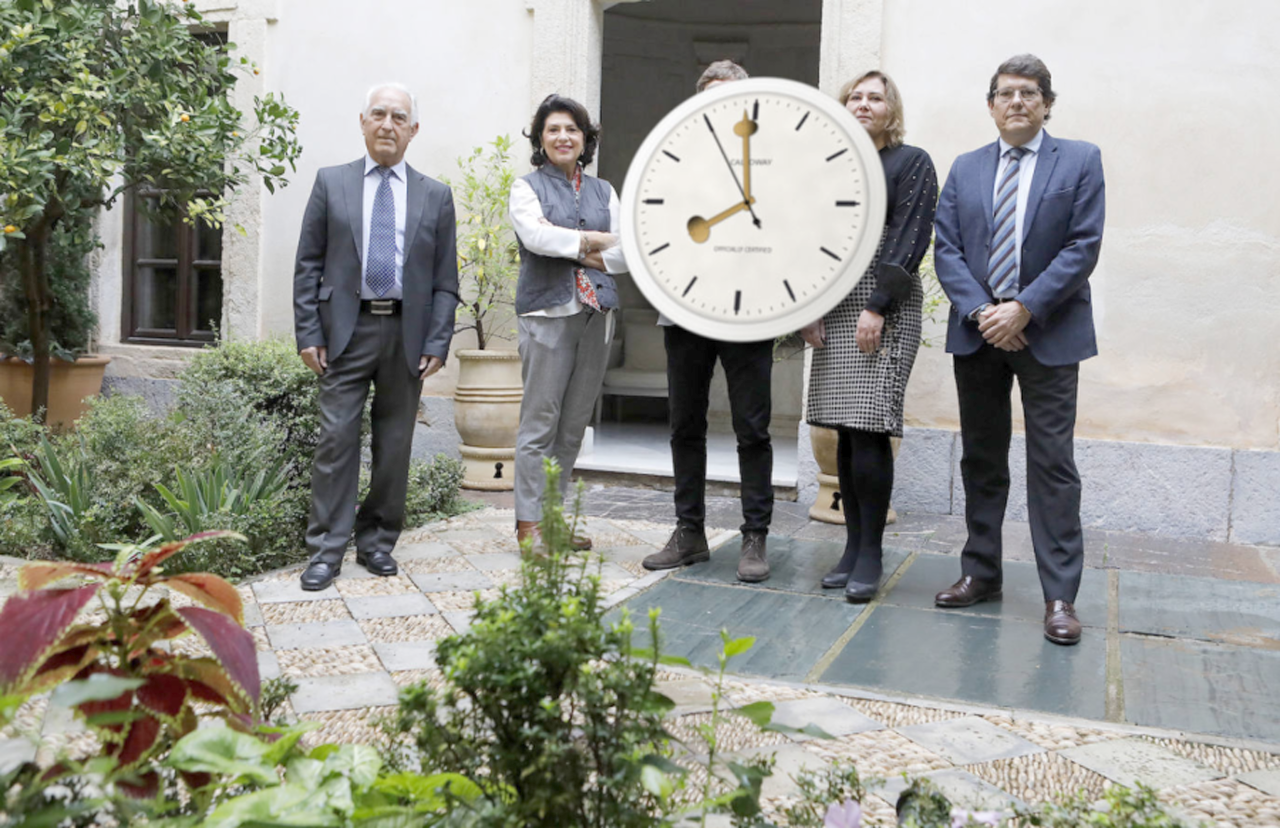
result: h=7 m=58 s=55
